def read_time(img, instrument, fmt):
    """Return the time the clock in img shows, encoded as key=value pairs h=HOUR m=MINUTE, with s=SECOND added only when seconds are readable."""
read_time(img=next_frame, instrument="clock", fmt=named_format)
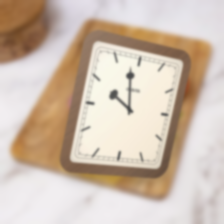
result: h=9 m=58
